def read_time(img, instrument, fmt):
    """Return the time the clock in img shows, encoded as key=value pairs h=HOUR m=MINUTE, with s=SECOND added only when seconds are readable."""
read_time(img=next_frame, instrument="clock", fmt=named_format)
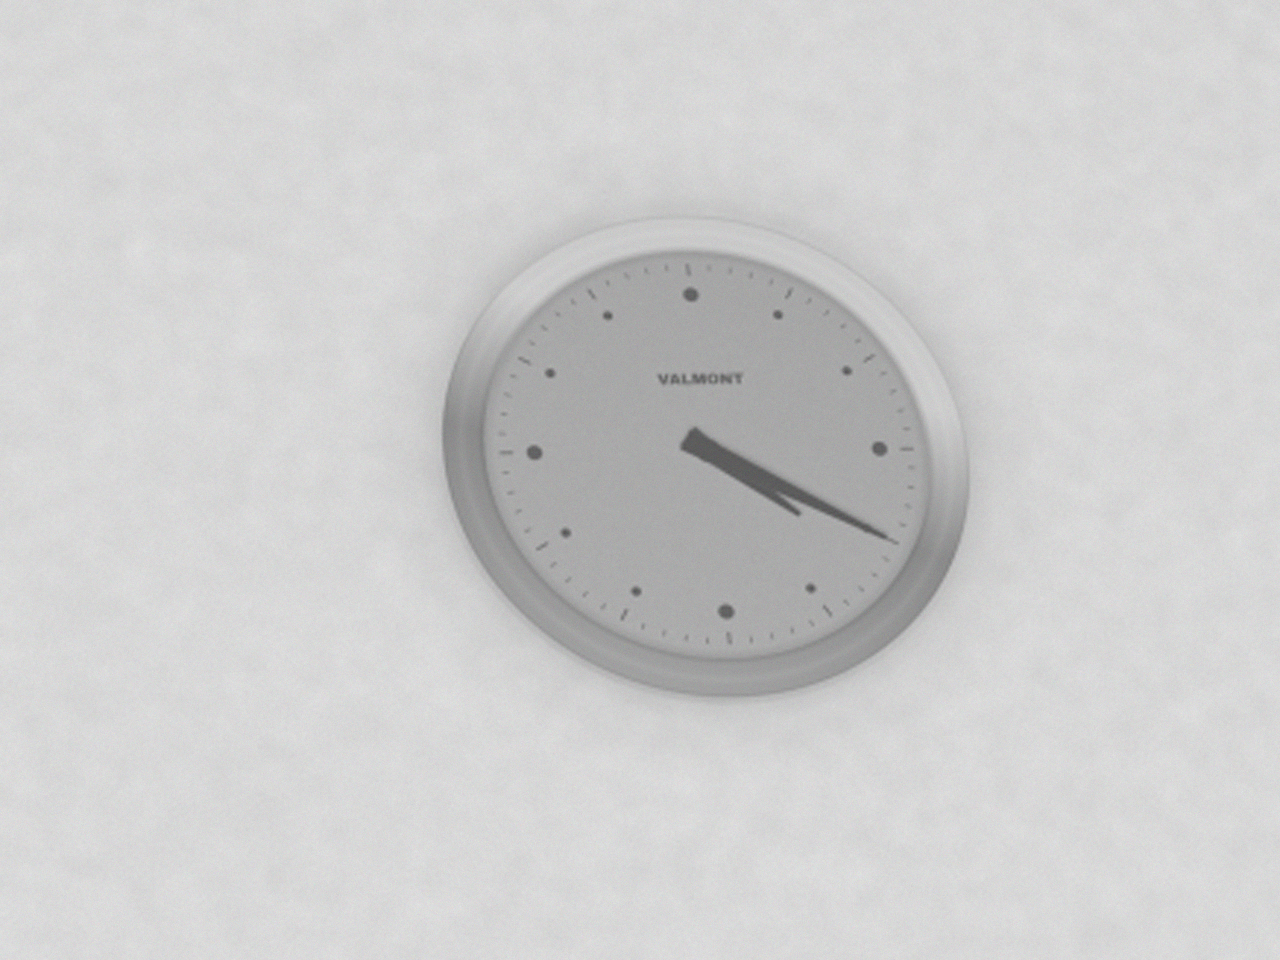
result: h=4 m=20
